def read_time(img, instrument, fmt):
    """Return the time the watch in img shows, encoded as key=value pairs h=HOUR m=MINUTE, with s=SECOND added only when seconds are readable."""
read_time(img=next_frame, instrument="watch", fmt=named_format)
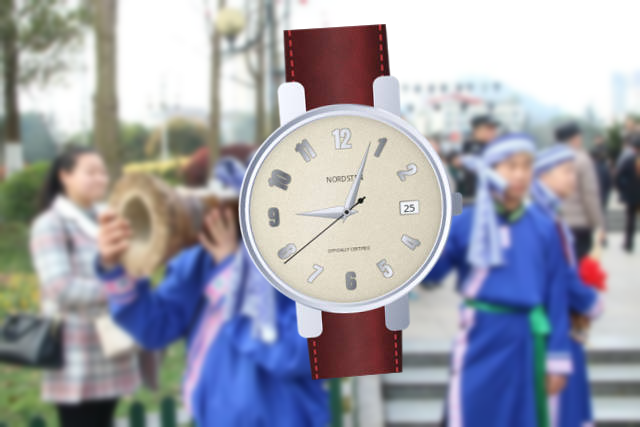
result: h=9 m=3 s=39
